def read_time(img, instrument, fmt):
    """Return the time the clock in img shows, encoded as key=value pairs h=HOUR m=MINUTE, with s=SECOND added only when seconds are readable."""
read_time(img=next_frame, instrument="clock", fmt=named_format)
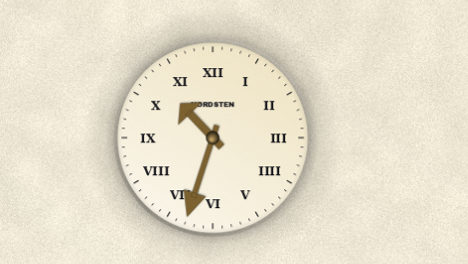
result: h=10 m=33
